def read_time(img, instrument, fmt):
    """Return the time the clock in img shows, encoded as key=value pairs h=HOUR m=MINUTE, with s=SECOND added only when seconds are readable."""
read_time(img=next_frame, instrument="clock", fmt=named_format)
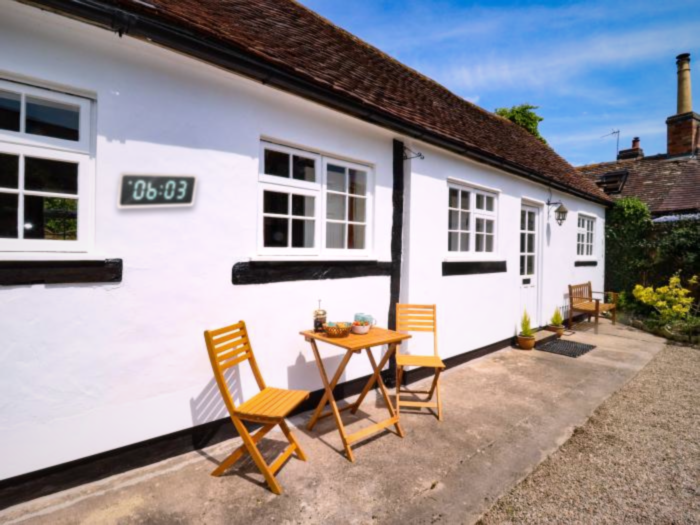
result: h=6 m=3
